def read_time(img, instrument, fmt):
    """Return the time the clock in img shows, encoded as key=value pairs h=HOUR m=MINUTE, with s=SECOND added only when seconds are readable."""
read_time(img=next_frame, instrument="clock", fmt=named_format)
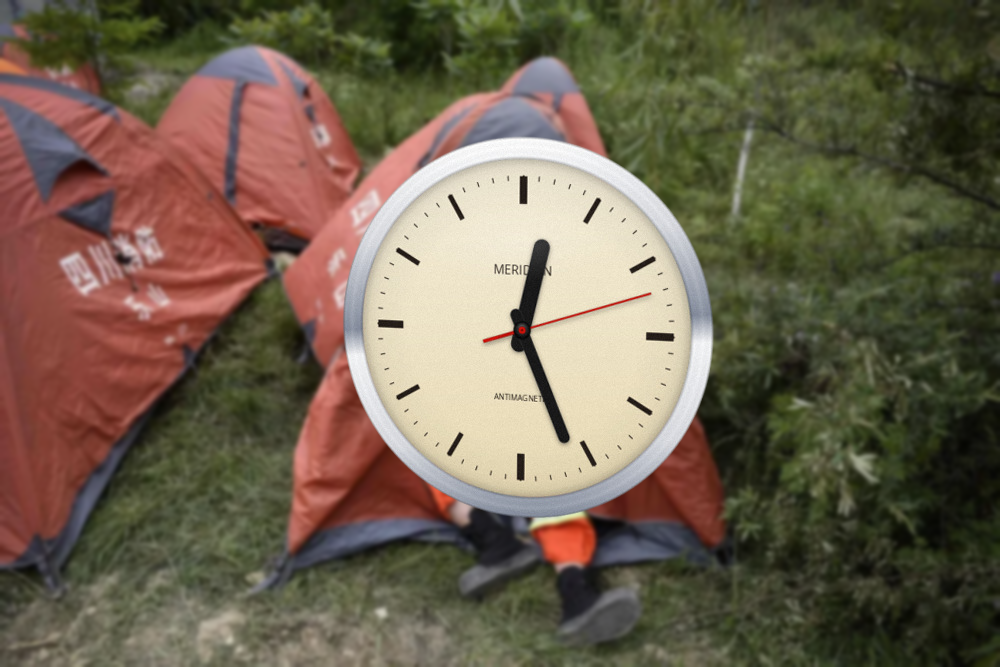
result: h=12 m=26 s=12
